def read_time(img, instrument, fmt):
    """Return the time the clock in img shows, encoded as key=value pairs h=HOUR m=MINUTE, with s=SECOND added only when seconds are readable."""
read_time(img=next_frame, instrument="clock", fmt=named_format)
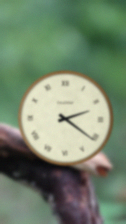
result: h=2 m=21
